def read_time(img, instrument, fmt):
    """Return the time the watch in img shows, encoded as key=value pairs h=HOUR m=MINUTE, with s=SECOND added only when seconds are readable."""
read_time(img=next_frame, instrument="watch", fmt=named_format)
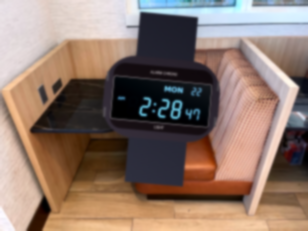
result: h=2 m=28 s=47
